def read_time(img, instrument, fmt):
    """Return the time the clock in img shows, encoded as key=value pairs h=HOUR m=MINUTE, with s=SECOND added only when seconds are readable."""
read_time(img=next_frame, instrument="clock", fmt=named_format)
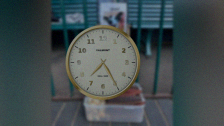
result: h=7 m=25
